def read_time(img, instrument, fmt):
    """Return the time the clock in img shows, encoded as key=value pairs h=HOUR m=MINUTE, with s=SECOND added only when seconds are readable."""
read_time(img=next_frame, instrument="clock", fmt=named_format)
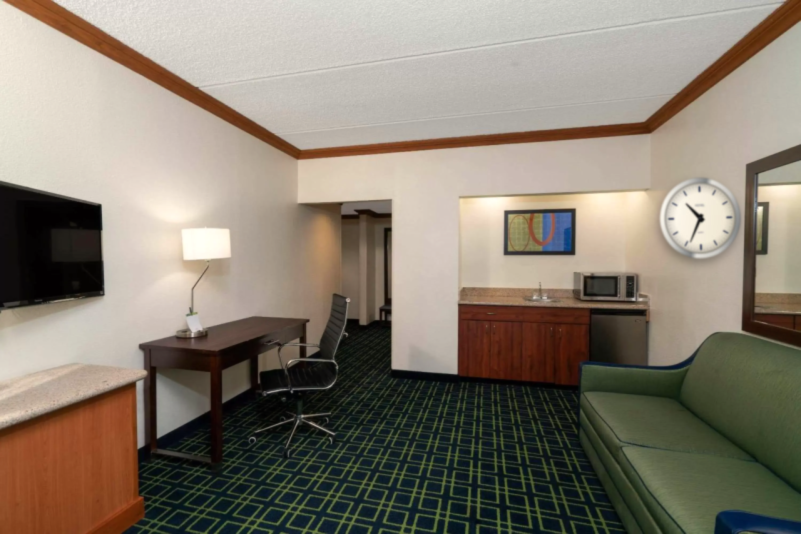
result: h=10 m=34
